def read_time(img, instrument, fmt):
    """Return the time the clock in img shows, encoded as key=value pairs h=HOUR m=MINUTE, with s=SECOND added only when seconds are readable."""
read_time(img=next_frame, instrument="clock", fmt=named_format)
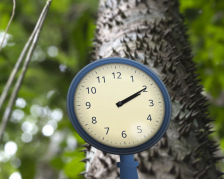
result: h=2 m=10
